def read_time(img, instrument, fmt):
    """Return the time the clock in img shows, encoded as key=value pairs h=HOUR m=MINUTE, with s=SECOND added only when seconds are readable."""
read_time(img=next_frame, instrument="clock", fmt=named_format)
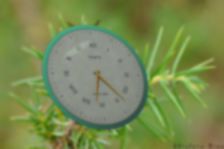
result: h=6 m=23
